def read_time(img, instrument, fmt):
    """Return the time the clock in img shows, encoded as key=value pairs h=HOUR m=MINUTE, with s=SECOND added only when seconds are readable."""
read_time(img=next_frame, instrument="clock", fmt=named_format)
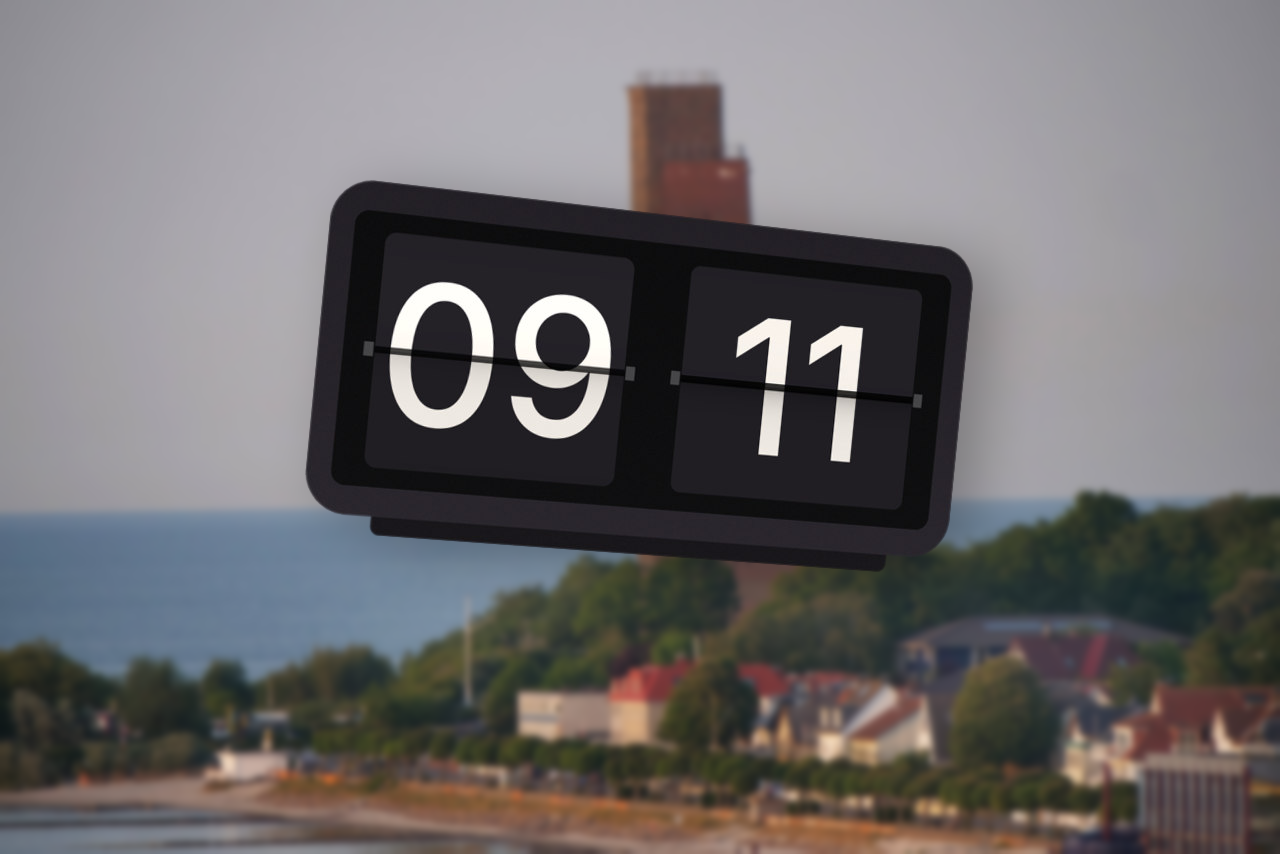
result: h=9 m=11
